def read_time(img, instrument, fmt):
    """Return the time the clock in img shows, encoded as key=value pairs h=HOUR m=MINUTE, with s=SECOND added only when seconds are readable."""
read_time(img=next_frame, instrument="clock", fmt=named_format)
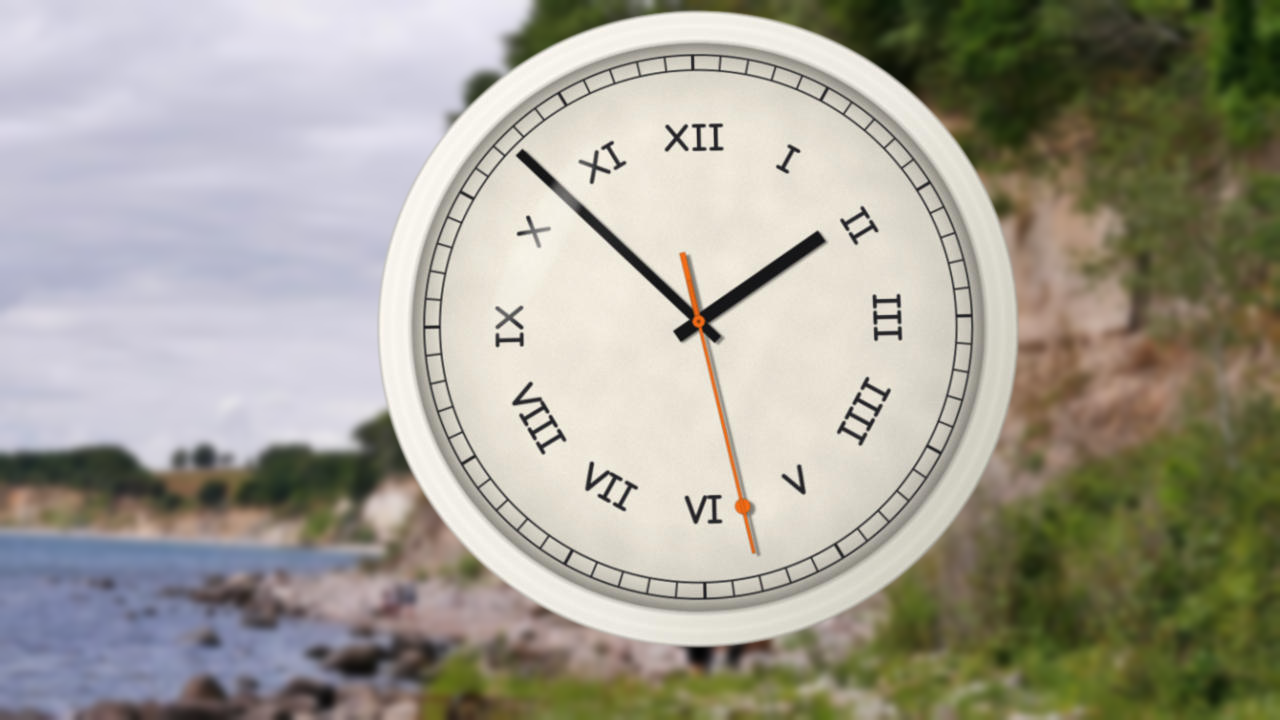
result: h=1 m=52 s=28
